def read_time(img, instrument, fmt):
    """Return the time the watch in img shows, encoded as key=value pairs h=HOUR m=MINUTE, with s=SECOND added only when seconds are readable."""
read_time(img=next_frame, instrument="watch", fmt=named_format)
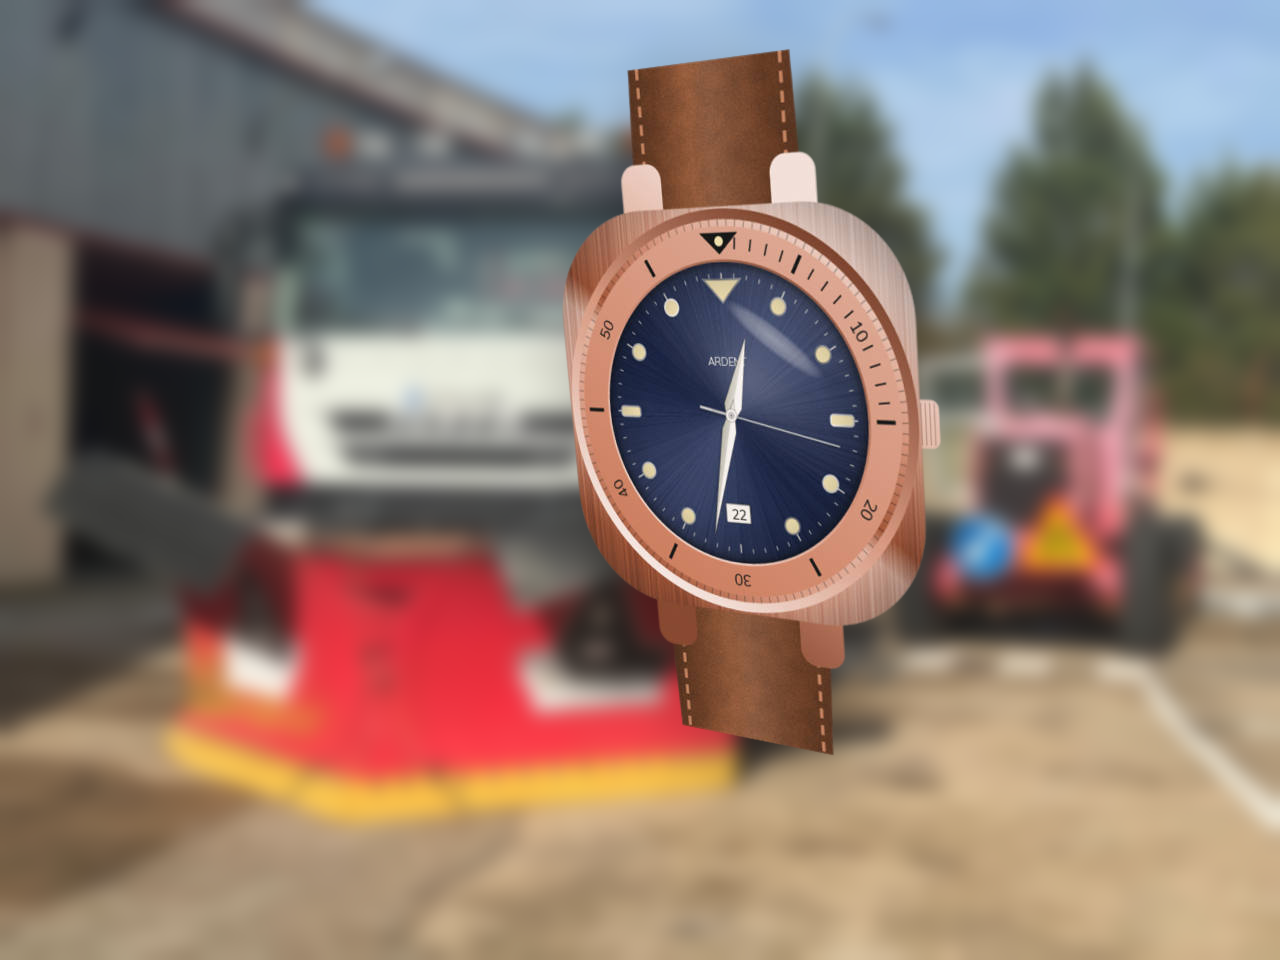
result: h=12 m=32 s=17
